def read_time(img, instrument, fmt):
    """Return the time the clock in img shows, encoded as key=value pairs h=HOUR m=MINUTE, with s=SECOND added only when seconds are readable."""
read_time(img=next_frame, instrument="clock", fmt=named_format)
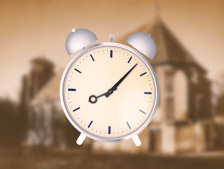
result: h=8 m=7
